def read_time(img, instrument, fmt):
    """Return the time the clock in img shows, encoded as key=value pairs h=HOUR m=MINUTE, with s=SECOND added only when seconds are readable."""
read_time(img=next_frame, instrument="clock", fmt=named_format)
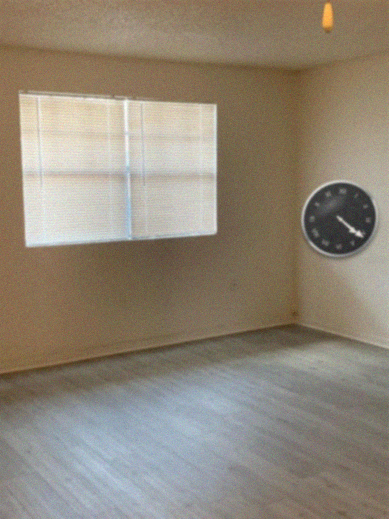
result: h=4 m=21
